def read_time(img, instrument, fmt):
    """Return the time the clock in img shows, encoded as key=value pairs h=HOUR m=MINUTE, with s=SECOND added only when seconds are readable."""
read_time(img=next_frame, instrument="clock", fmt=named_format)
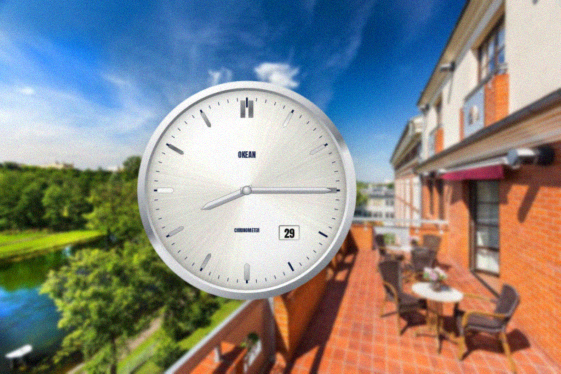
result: h=8 m=15
